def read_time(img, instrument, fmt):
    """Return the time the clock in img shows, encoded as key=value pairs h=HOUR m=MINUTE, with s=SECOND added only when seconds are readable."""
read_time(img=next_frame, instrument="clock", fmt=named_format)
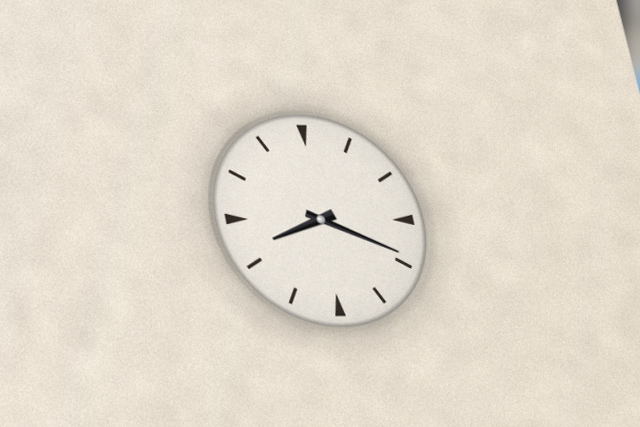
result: h=8 m=19
